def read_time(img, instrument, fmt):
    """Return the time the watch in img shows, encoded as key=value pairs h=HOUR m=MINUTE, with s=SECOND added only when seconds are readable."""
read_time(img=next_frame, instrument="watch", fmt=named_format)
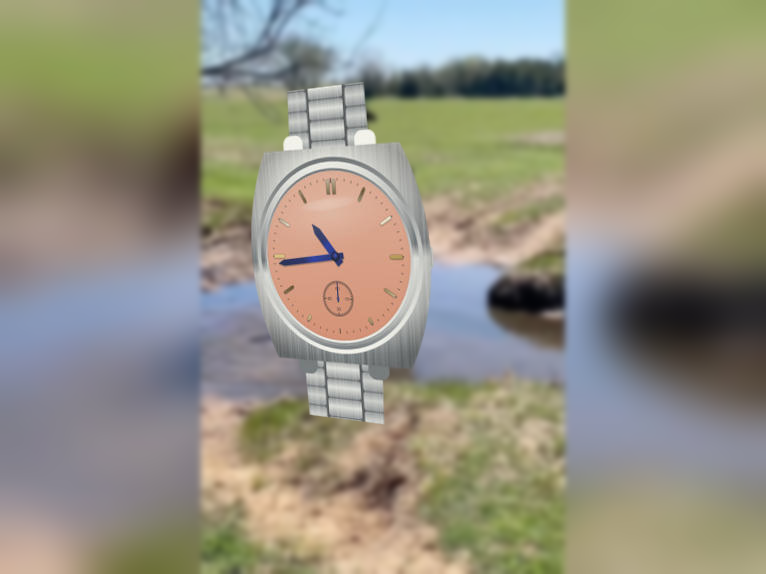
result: h=10 m=44
